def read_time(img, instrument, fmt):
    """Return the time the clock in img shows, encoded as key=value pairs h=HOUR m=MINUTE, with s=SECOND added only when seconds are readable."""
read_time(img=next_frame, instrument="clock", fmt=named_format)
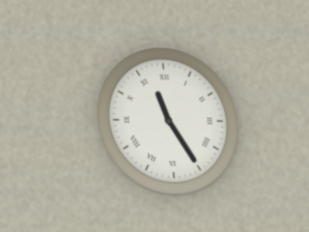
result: h=11 m=25
